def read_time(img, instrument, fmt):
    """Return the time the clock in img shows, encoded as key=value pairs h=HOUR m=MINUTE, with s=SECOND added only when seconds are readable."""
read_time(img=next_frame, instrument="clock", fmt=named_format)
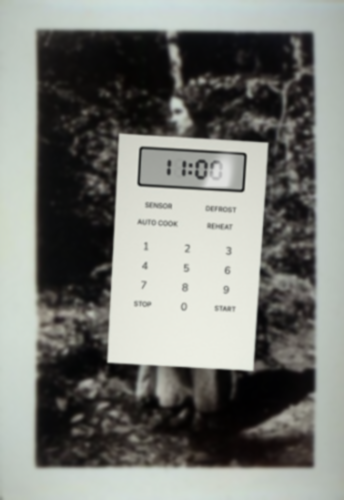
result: h=11 m=0
